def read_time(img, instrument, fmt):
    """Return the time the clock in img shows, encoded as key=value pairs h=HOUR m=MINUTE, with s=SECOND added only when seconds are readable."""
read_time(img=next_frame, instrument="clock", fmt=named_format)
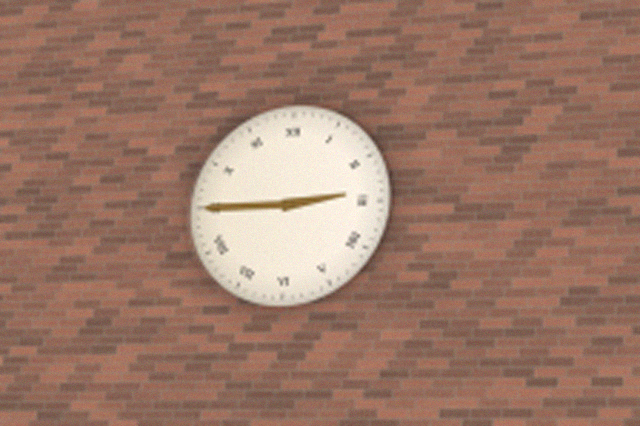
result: h=2 m=45
